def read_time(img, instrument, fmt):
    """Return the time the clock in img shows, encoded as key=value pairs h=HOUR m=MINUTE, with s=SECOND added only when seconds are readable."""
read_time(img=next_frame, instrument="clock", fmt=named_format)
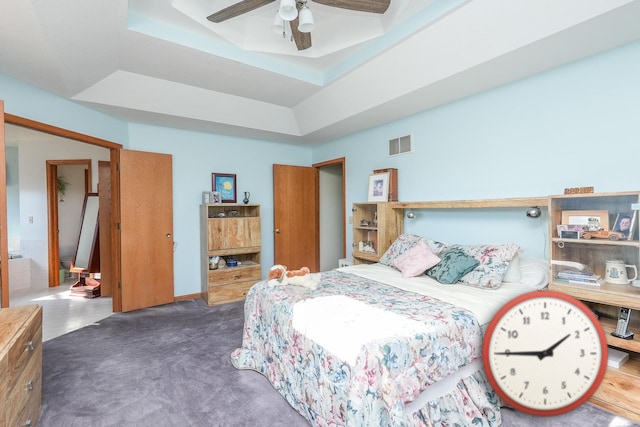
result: h=1 m=45
